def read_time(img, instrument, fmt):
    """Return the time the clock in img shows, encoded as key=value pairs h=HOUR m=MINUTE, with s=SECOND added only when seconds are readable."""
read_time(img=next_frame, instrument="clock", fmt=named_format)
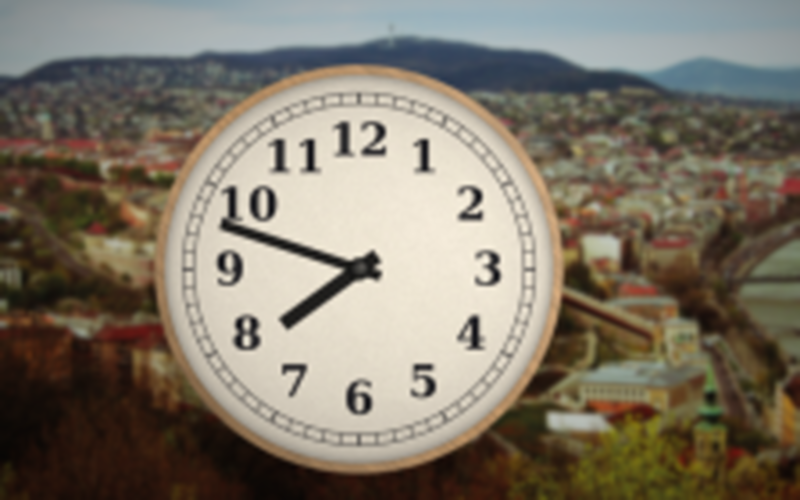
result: h=7 m=48
